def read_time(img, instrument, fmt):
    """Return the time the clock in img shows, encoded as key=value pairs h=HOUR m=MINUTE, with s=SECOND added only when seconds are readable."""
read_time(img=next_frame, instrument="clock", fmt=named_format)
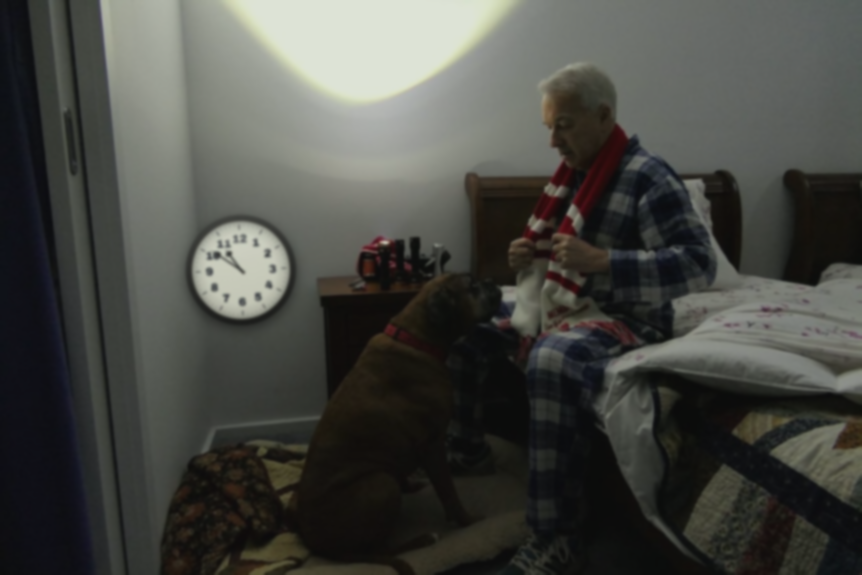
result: h=10 m=51
